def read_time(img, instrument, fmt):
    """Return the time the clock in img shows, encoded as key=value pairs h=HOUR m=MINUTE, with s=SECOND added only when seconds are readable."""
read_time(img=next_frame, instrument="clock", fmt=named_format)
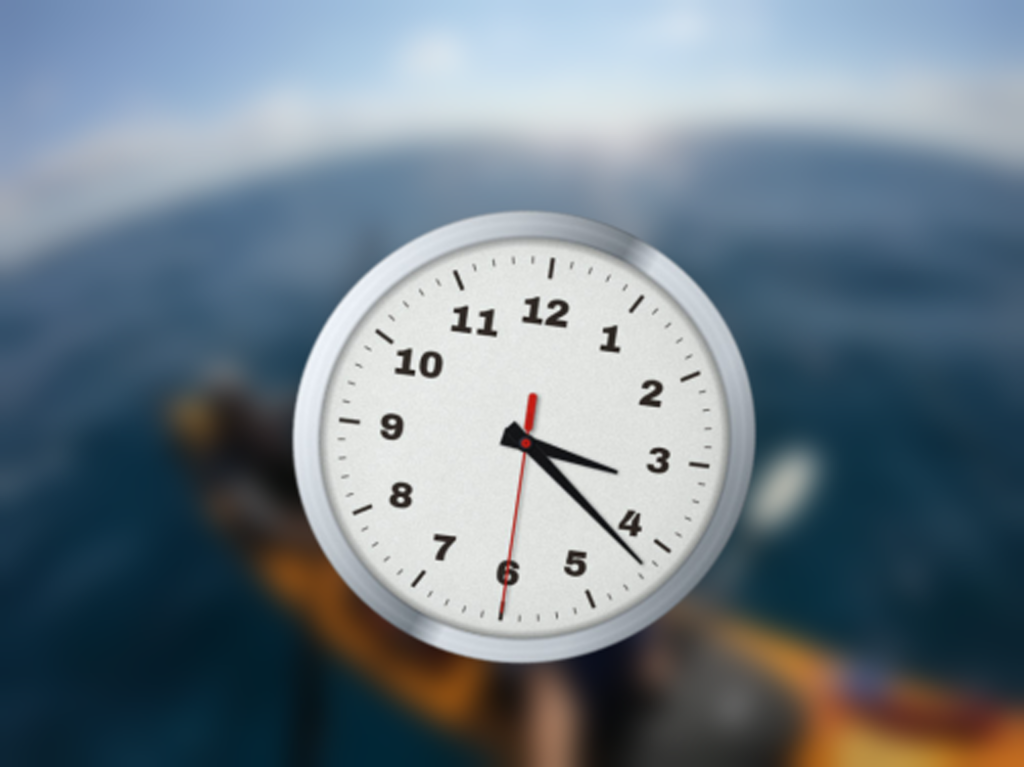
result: h=3 m=21 s=30
